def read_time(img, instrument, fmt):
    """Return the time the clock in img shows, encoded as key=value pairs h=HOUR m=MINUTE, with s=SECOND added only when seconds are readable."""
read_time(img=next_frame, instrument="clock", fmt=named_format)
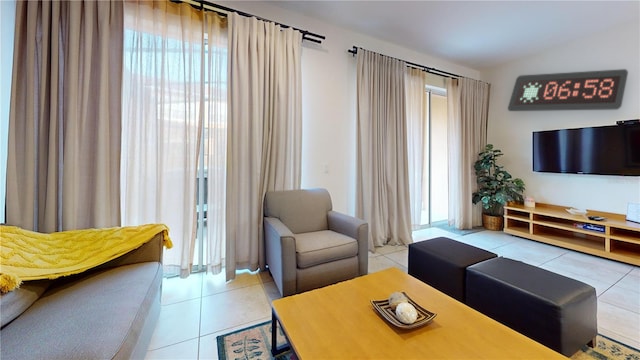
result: h=6 m=58
